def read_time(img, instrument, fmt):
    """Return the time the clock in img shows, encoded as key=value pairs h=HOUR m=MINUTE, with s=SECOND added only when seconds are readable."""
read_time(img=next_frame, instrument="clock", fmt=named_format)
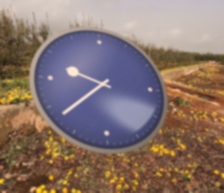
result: h=9 m=38
